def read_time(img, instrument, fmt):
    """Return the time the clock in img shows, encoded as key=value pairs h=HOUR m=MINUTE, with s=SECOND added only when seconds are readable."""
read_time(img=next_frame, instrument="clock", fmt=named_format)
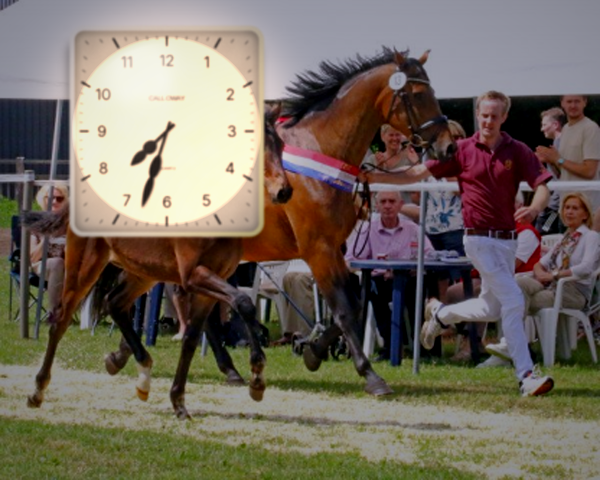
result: h=7 m=33
